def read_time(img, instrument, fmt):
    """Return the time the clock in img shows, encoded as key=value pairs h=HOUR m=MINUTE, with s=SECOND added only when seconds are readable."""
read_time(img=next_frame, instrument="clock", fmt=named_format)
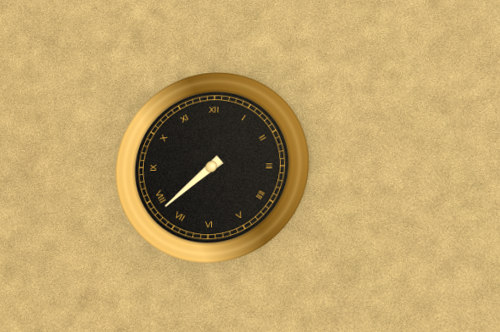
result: h=7 m=38
